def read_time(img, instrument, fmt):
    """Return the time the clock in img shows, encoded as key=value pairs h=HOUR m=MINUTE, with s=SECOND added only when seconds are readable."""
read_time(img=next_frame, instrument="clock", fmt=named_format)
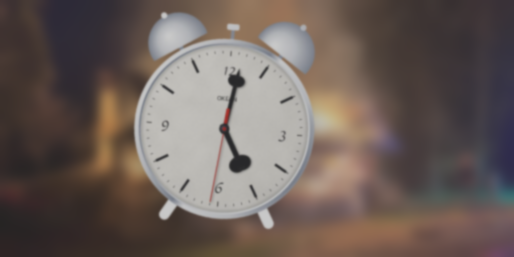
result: h=5 m=1 s=31
